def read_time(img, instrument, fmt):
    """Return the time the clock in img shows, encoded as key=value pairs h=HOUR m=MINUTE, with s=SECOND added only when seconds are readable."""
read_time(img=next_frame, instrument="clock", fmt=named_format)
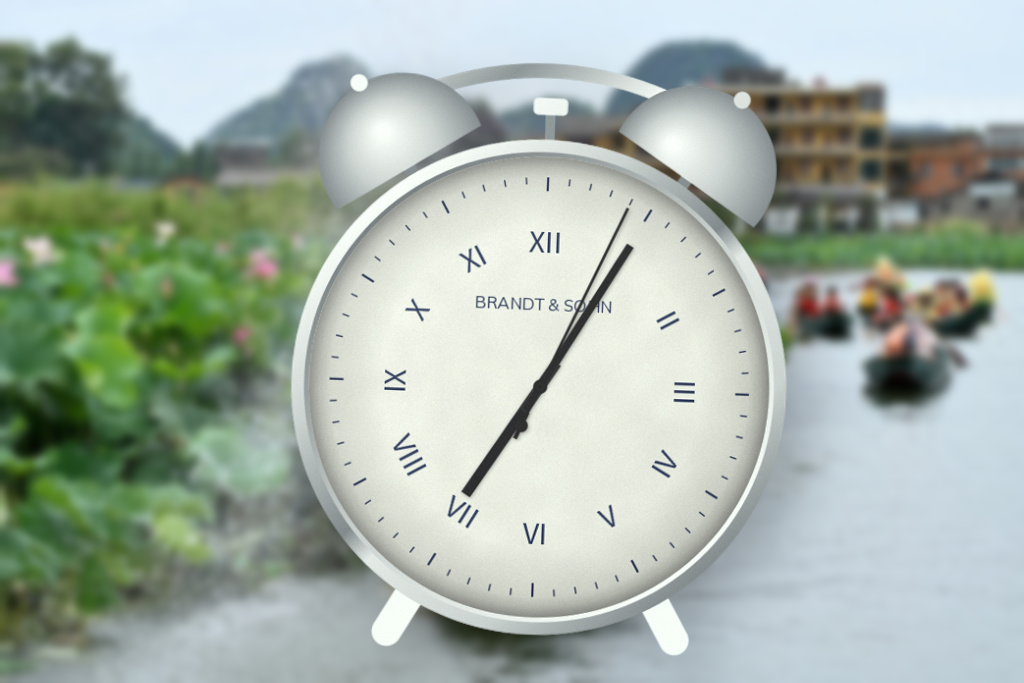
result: h=7 m=5 s=4
